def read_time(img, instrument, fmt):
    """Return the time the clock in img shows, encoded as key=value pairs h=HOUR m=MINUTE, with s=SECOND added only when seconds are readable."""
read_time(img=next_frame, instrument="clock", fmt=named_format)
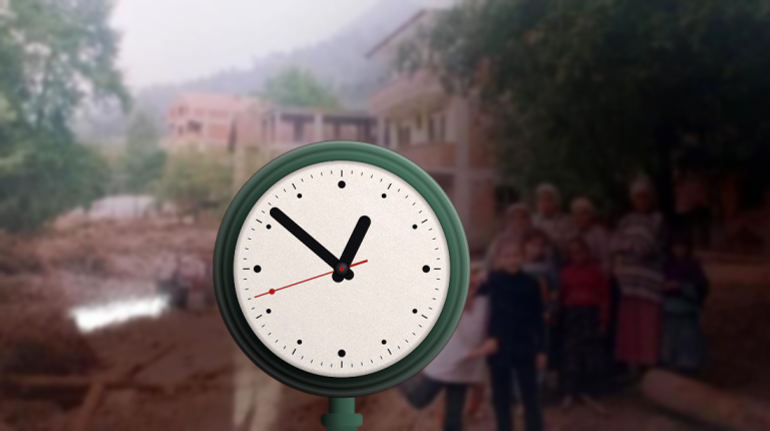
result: h=12 m=51 s=42
